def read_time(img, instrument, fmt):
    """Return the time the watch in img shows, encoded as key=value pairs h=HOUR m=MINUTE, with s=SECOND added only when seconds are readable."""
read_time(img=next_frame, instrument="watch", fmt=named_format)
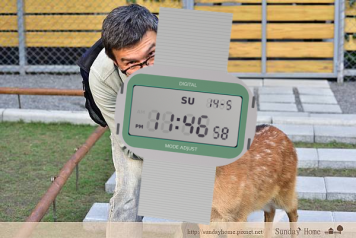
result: h=11 m=46 s=58
